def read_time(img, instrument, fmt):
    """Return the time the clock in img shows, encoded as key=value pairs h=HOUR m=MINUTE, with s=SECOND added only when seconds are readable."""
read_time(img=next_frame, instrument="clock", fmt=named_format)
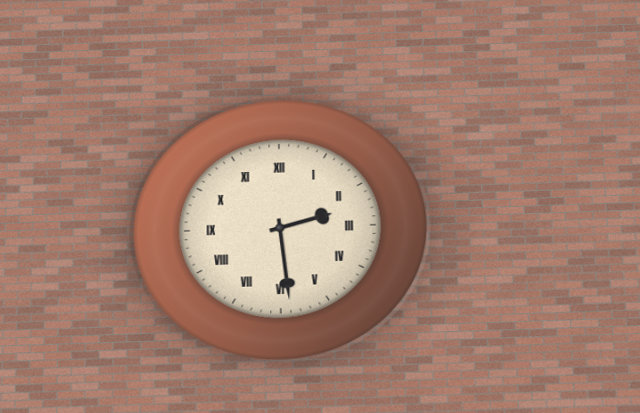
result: h=2 m=29
